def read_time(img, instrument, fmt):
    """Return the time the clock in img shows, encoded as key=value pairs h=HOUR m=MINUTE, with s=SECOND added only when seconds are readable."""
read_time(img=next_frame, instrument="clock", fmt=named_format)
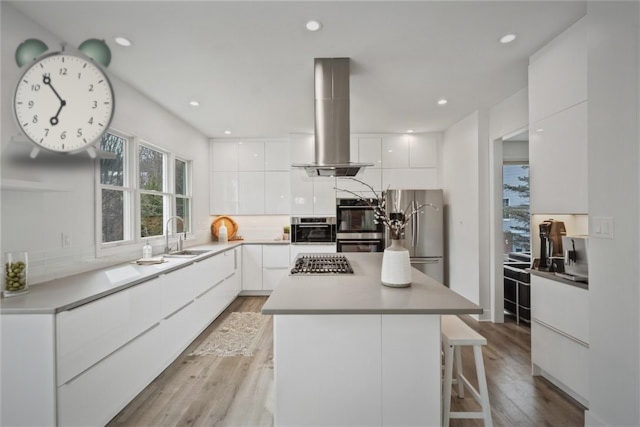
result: h=6 m=54
